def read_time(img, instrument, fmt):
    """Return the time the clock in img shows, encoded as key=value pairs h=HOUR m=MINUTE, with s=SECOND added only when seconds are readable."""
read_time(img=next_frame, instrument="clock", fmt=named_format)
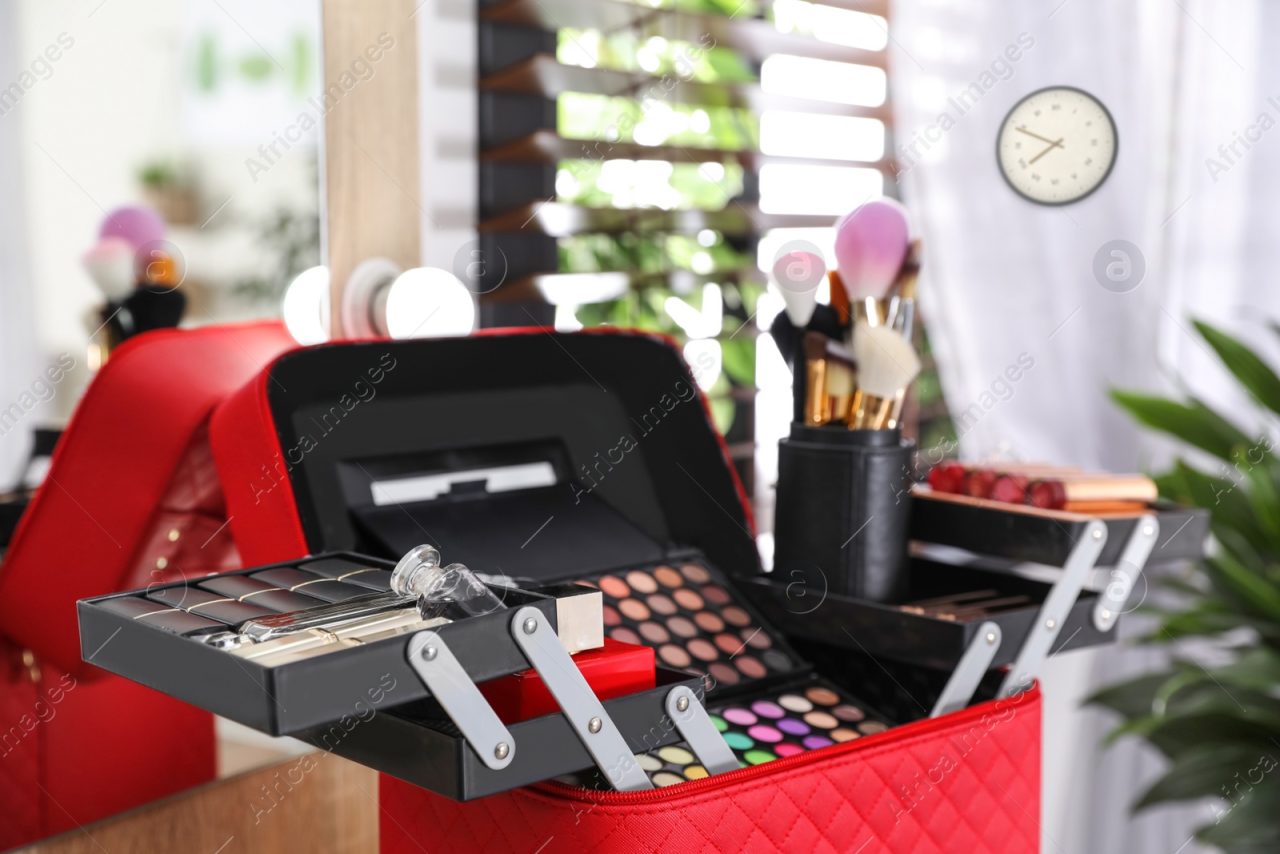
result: h=7 m=49
